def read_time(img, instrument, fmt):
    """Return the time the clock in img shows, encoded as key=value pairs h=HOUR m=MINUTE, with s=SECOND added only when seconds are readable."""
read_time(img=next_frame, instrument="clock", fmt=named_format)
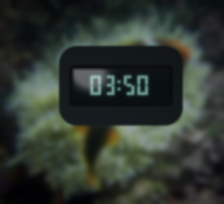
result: h=3 m=50
